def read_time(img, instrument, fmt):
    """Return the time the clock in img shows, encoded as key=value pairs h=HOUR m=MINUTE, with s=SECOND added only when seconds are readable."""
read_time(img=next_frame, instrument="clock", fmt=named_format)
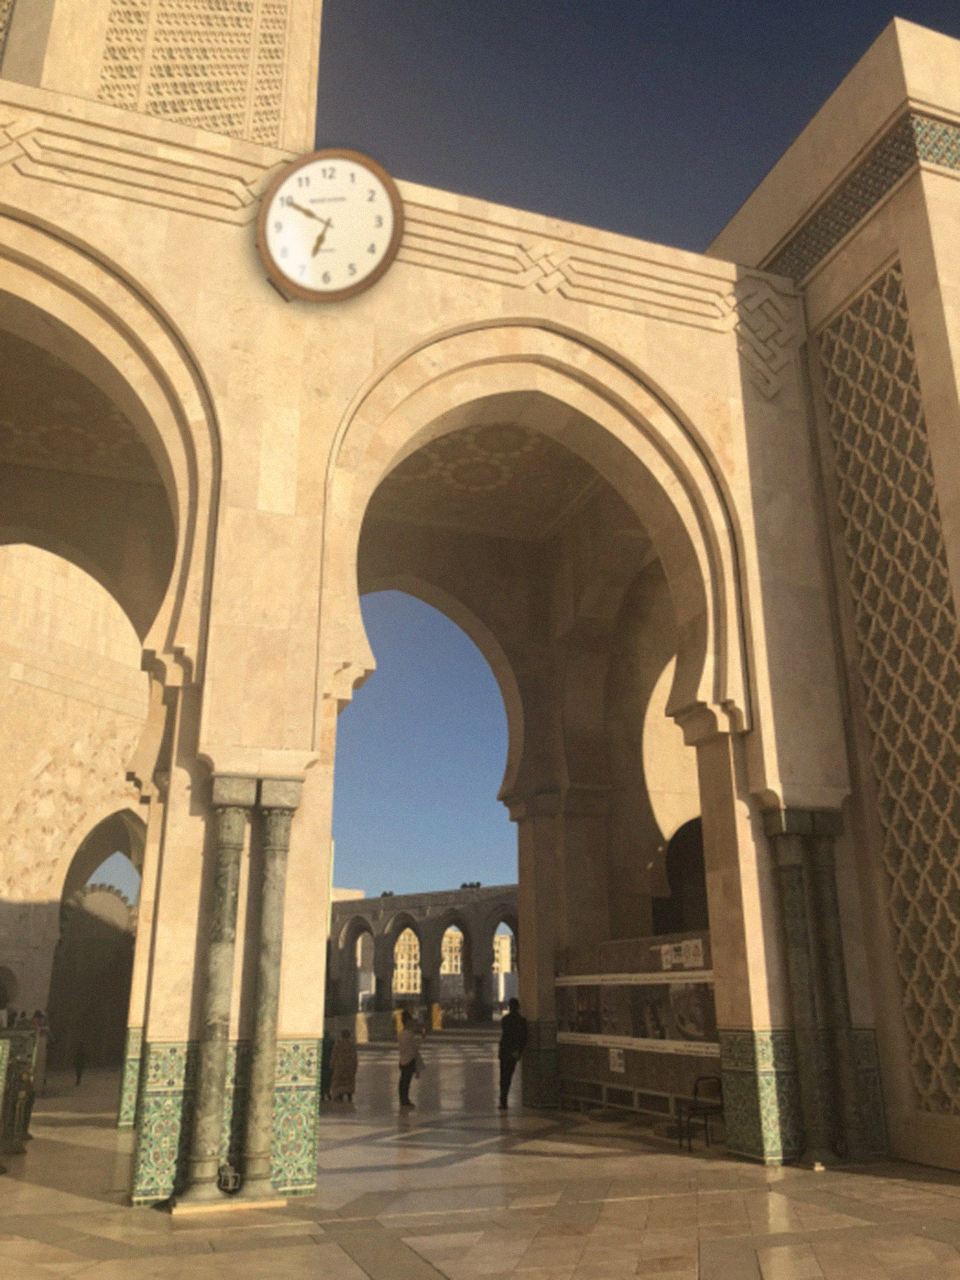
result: h=6 m=50
